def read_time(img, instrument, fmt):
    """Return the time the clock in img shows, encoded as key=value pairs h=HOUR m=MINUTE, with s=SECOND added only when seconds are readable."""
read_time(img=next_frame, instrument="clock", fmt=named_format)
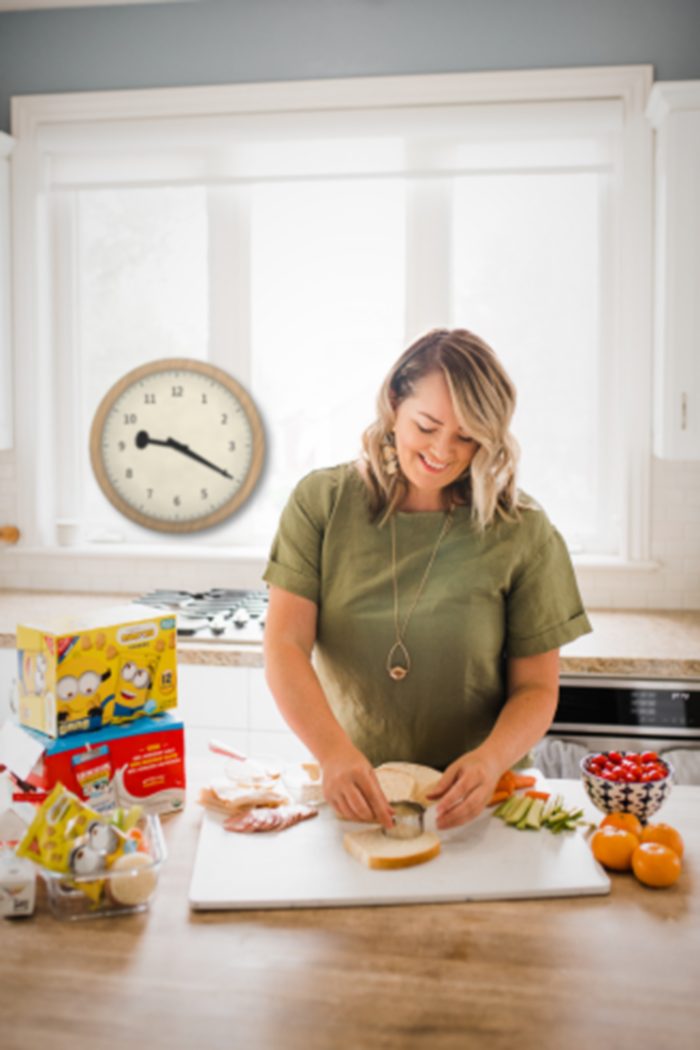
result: h=9 m=20
